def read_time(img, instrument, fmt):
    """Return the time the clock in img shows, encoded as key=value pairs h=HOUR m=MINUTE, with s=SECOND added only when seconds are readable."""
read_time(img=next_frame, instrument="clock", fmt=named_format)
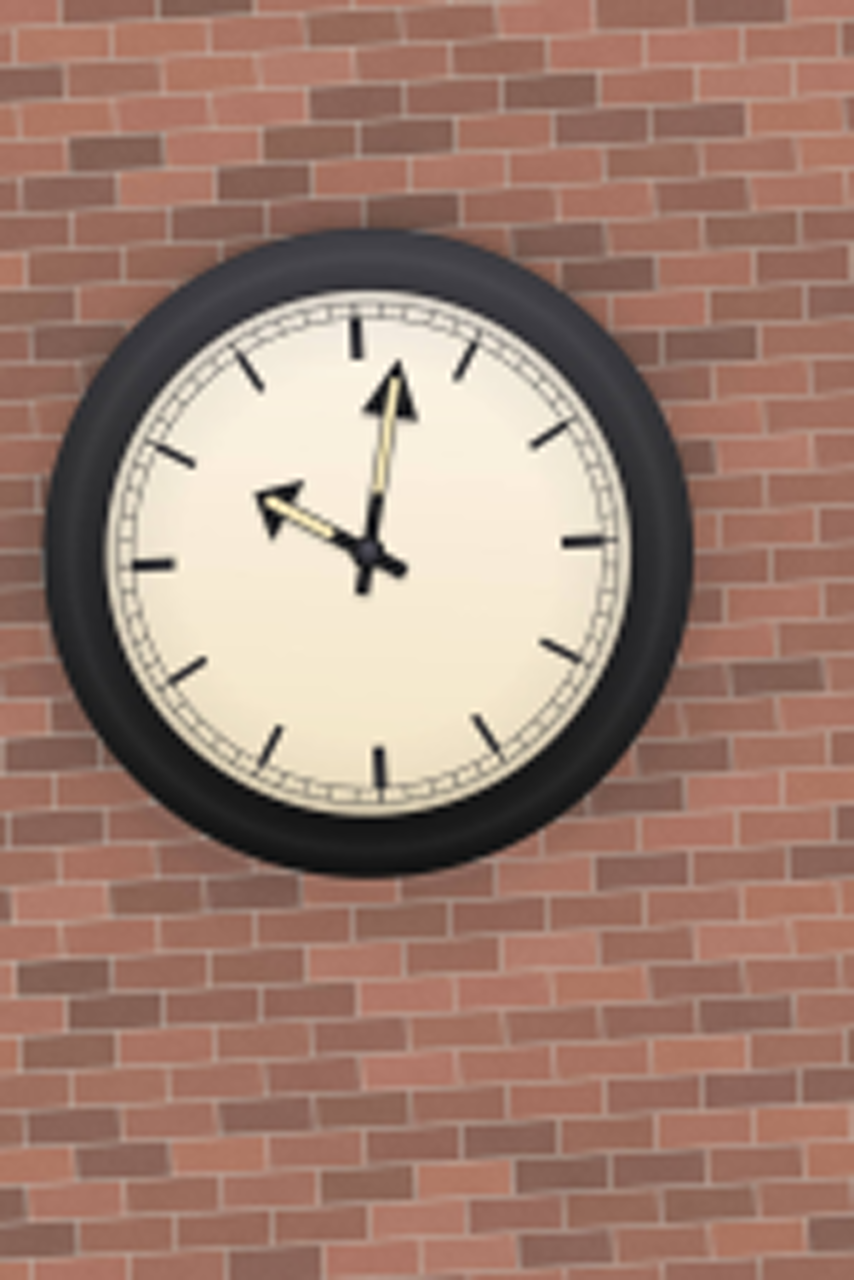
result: h=10 m=2
